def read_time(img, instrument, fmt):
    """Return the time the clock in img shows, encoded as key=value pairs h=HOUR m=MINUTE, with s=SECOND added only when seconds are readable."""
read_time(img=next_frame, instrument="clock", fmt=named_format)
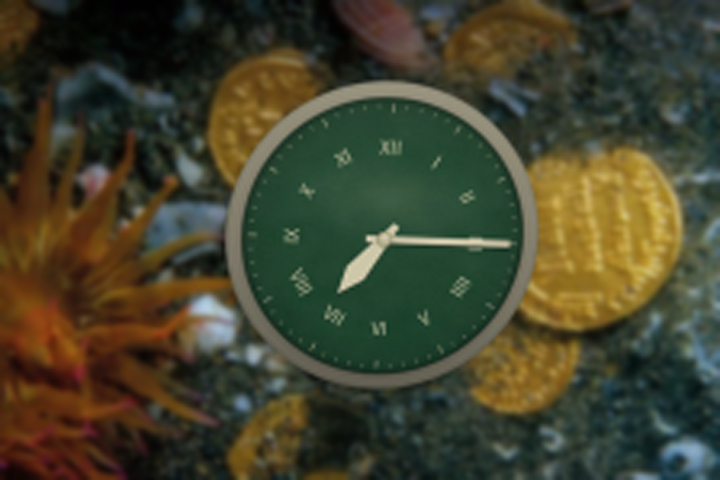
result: h=7 m=15
